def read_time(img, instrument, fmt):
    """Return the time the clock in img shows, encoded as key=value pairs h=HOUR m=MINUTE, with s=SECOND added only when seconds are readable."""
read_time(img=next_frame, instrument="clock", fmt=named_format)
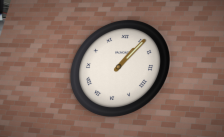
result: h=1 m=6
